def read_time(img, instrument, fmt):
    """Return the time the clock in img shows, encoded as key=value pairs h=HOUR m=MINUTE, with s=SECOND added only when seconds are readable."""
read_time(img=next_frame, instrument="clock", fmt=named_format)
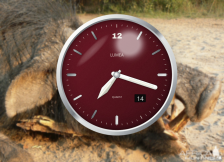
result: h=7 m=18
